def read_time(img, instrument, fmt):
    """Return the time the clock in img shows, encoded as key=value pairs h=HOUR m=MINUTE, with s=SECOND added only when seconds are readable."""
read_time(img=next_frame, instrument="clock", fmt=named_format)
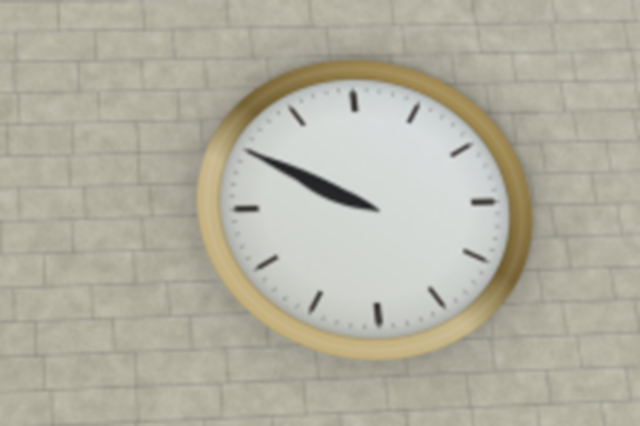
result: h=9 m=50
